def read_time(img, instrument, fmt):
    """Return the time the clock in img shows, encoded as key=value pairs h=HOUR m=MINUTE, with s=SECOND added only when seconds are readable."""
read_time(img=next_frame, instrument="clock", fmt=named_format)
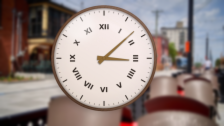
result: h=3 m=8
